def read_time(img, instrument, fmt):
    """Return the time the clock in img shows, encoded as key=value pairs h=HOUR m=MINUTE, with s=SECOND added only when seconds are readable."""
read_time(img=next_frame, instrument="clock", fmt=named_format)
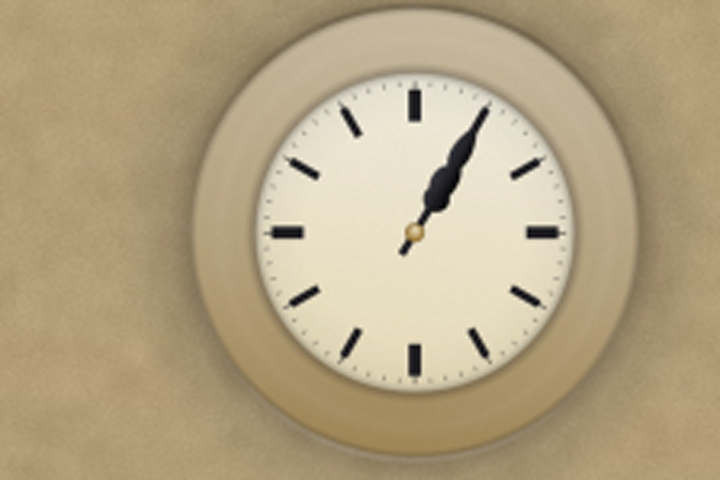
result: h=1 m=5
